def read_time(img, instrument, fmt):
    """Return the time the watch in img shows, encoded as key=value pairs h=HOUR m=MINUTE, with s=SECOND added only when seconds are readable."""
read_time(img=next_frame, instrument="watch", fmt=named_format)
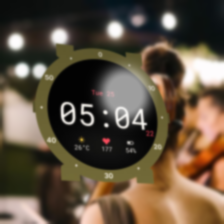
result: h=5 m=4
